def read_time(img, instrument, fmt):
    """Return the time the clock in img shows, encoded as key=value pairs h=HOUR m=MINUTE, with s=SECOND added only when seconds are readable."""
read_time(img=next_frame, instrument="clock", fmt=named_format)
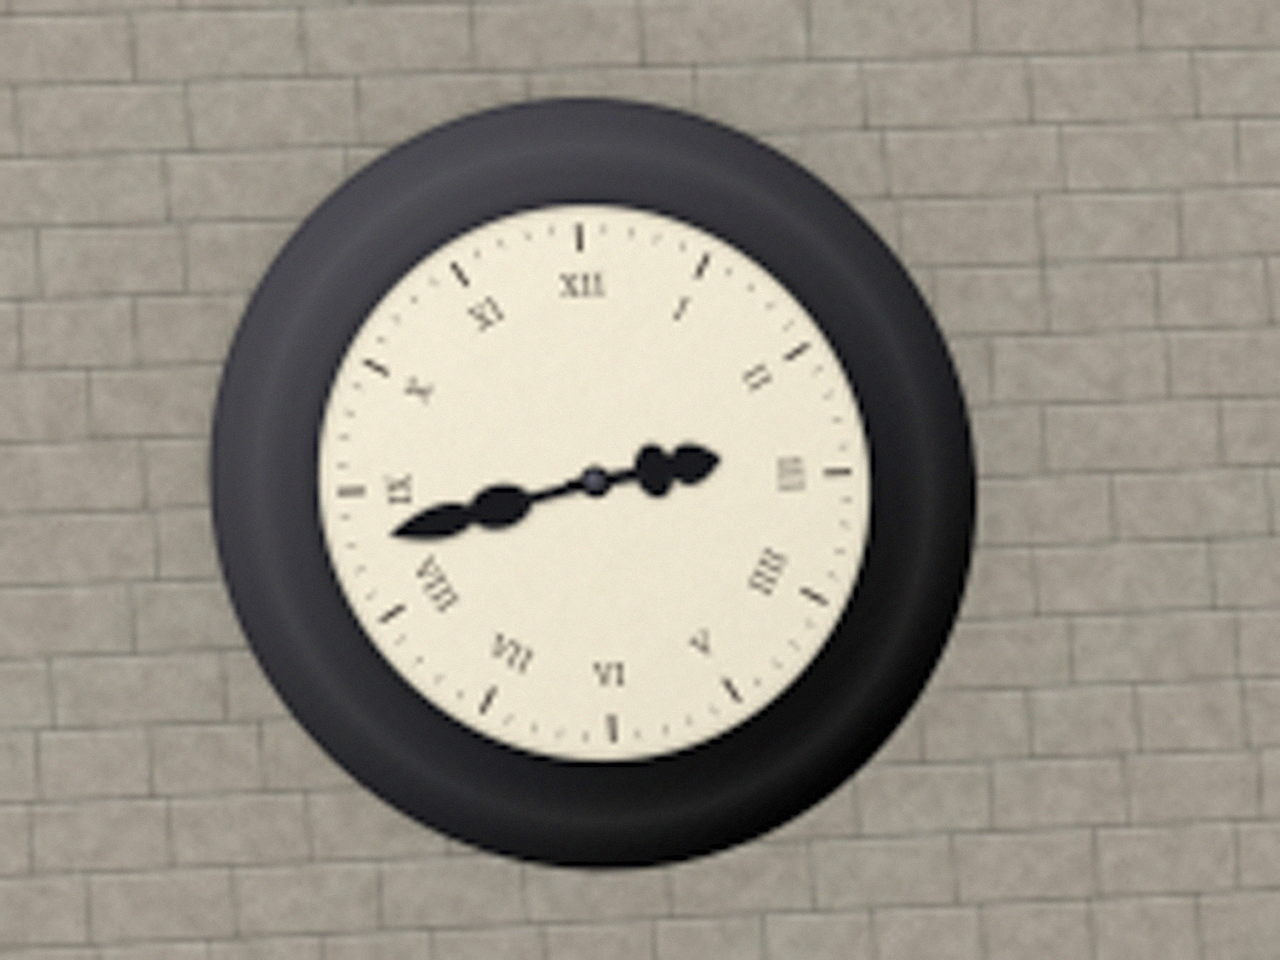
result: h=2 m=43
